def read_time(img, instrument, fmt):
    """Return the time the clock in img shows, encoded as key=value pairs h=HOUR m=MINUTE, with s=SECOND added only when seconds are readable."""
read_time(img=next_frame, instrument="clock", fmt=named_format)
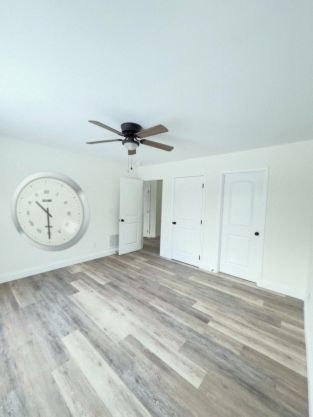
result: h=10 m=30
